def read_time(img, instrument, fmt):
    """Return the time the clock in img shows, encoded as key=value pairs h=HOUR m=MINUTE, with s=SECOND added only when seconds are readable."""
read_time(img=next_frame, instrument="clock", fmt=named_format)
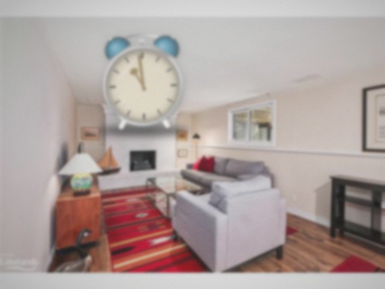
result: h=10 m=59
